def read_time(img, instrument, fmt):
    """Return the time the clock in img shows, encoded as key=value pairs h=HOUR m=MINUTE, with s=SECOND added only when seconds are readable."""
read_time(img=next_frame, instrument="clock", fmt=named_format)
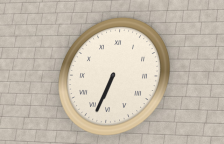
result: h=6 m=33
